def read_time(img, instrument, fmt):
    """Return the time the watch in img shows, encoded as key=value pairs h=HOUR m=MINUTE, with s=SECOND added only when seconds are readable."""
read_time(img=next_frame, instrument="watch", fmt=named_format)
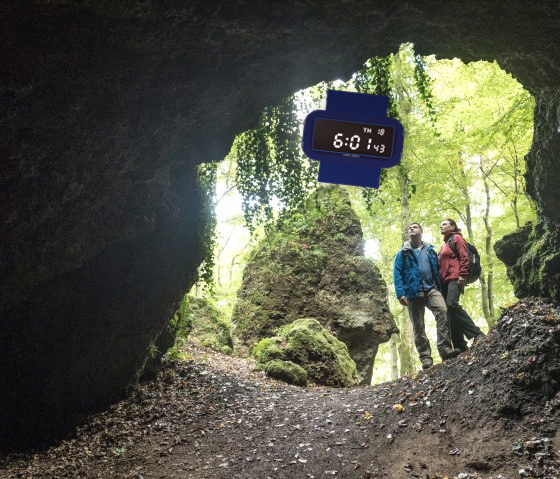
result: h=6 m=1
